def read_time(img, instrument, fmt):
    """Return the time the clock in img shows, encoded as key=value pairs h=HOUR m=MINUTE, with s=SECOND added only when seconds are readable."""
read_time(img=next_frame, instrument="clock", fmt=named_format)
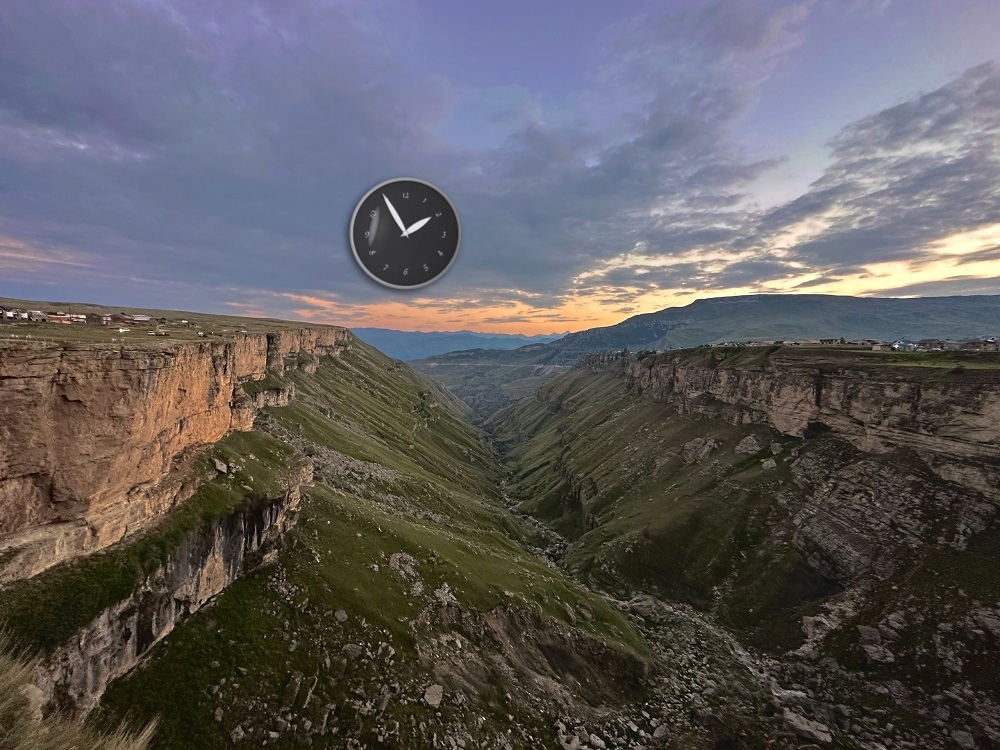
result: h=1 m=55
